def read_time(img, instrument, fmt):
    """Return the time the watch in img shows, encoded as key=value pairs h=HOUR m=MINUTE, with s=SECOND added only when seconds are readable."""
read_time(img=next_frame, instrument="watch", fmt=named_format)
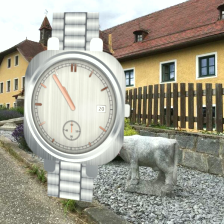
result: h=10 m=54
